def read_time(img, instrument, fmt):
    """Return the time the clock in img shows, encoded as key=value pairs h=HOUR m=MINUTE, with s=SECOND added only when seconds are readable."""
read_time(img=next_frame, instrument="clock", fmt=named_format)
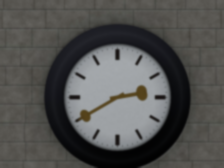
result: h=2 m=40
